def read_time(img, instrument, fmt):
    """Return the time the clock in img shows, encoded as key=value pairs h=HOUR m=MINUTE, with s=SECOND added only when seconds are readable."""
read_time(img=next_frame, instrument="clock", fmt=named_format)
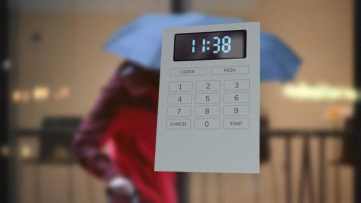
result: h=11 m=38
